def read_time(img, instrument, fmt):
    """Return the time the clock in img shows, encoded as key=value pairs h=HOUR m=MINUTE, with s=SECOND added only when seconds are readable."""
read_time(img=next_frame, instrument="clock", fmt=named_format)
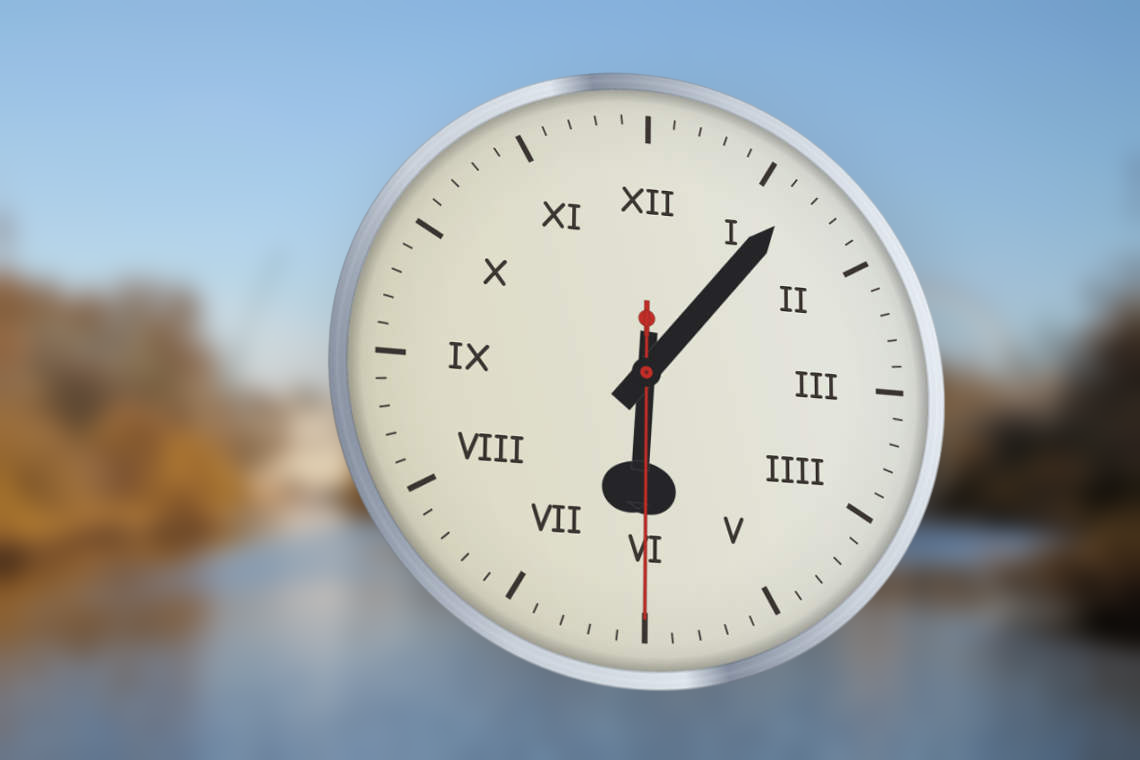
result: h=6 m=6 s=30
